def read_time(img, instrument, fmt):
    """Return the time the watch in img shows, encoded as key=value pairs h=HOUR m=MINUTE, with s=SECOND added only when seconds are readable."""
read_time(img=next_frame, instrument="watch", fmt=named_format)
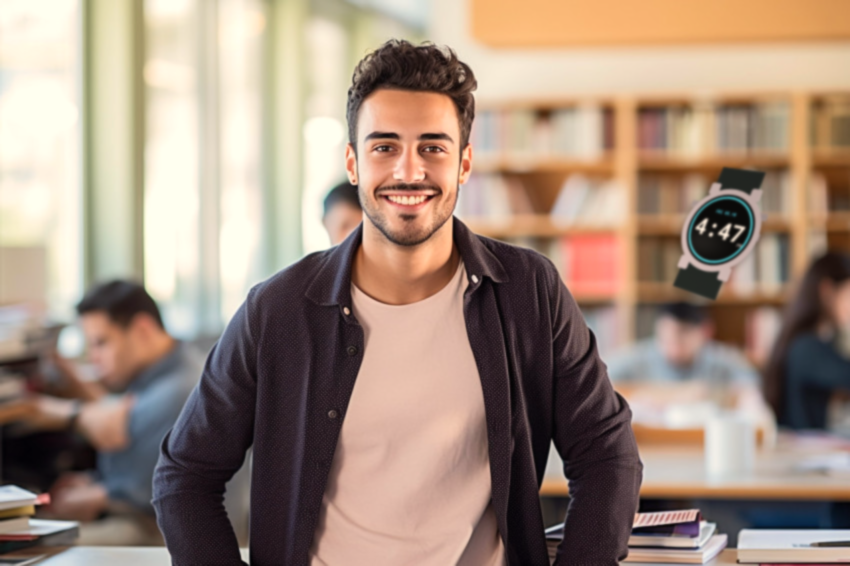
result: h=4 m=47
